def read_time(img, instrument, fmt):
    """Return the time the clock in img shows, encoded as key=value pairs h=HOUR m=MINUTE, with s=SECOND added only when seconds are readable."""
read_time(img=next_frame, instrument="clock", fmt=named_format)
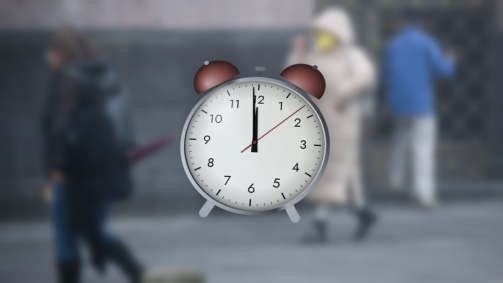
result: h=11 m=59 s=8
